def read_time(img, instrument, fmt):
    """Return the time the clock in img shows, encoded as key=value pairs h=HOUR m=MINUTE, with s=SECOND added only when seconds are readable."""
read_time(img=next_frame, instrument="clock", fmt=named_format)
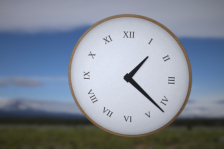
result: h=1 m=22
